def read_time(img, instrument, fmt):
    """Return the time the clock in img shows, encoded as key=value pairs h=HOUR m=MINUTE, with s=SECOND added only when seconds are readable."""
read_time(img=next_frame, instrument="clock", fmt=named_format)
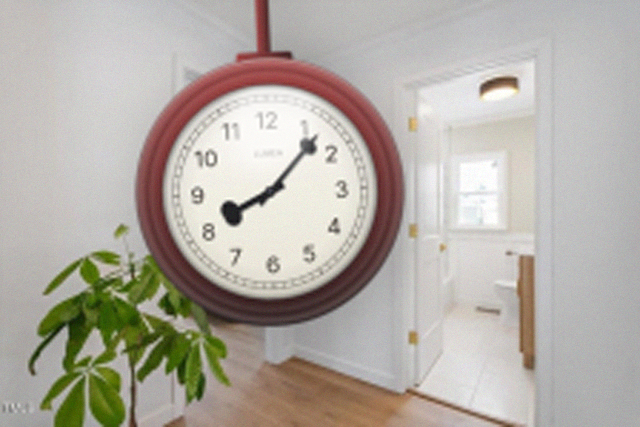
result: h=8 m=7
